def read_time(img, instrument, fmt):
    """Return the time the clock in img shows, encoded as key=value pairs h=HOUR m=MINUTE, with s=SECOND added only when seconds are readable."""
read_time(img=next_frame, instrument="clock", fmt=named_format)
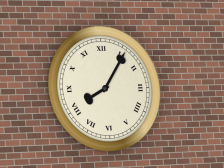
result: h=8 m=6
